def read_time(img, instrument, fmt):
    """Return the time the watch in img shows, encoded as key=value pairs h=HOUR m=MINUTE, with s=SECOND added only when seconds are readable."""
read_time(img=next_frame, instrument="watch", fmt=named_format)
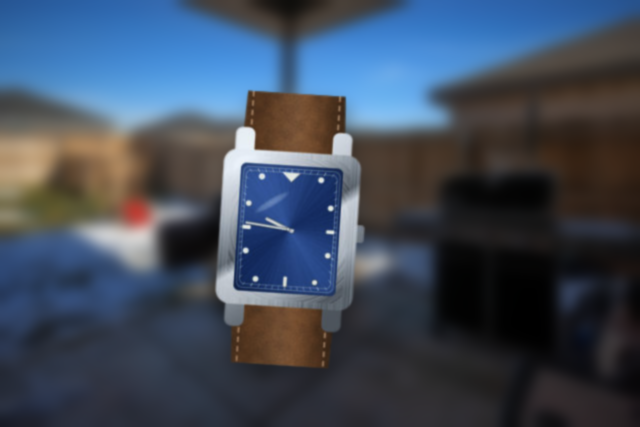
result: h=9 m=46
